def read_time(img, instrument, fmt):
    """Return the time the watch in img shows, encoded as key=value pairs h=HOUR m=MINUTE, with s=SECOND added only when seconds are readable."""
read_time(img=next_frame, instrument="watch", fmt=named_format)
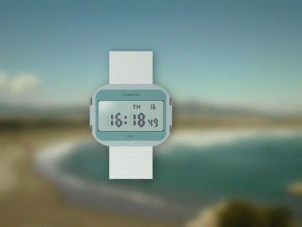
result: h=16 m=18 s=49
